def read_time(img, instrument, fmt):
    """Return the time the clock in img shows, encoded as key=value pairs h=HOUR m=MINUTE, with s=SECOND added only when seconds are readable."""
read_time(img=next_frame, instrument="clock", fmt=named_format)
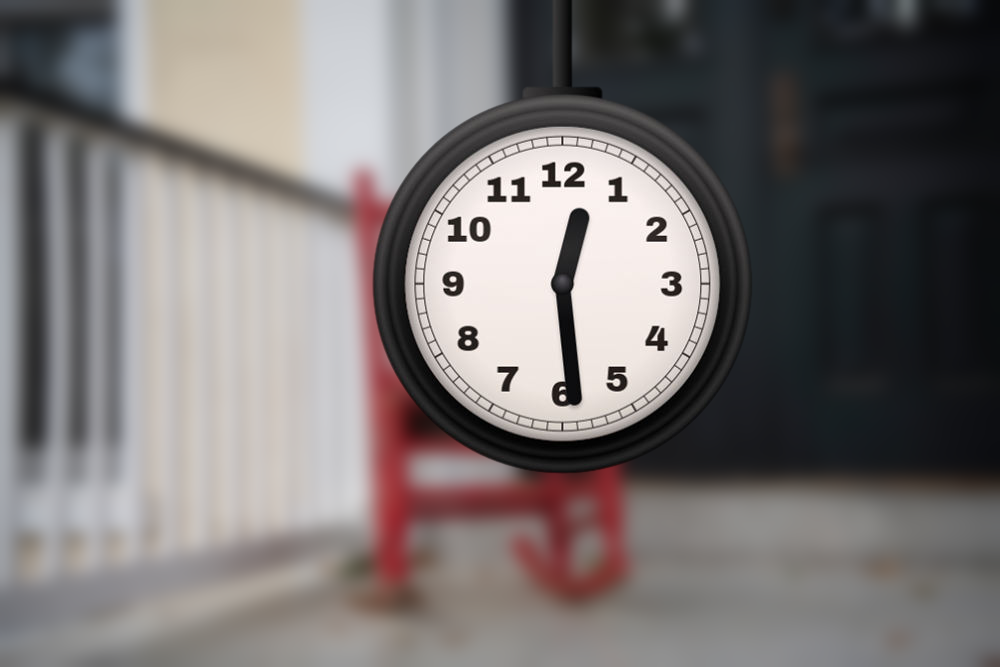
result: h=12 m=29
